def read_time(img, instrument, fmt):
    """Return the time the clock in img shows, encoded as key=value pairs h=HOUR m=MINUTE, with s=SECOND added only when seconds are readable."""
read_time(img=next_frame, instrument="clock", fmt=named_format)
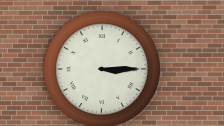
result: h=3 m=15
